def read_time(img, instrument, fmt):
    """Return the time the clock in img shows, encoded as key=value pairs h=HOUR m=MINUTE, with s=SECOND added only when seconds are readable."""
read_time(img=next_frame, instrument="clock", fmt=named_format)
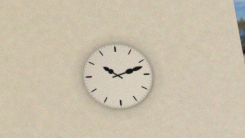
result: h=10 m=12
